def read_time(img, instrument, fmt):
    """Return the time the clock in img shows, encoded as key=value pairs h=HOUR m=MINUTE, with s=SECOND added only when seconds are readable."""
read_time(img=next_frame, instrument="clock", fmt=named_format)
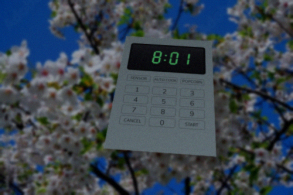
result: h=8 m=1
